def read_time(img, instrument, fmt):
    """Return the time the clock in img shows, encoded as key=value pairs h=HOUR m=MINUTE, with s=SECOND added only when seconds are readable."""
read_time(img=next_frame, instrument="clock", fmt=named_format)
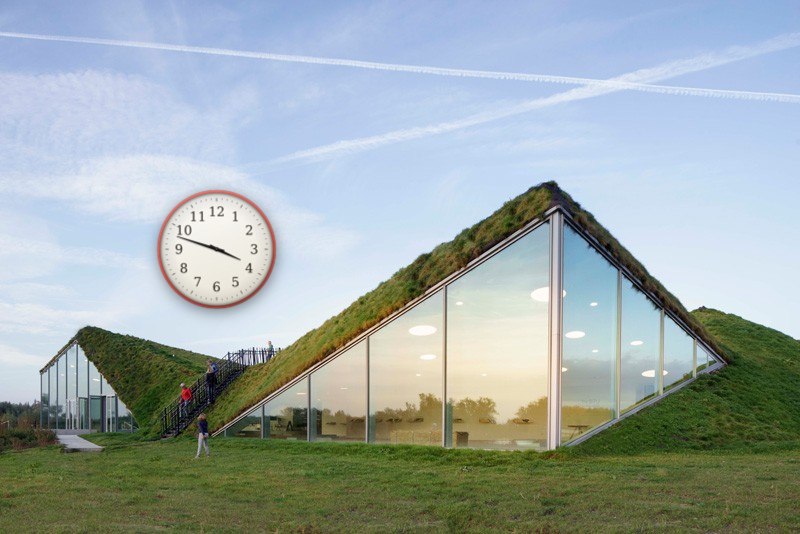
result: h=3 m=48
